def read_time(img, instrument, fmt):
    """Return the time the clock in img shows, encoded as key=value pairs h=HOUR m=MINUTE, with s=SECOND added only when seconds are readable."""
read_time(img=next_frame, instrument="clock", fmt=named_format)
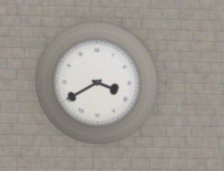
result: h=3 m=40
